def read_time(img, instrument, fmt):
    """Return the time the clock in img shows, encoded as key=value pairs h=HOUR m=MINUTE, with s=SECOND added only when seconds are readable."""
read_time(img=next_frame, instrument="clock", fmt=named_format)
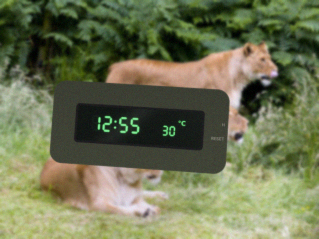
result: h=12 m=55
